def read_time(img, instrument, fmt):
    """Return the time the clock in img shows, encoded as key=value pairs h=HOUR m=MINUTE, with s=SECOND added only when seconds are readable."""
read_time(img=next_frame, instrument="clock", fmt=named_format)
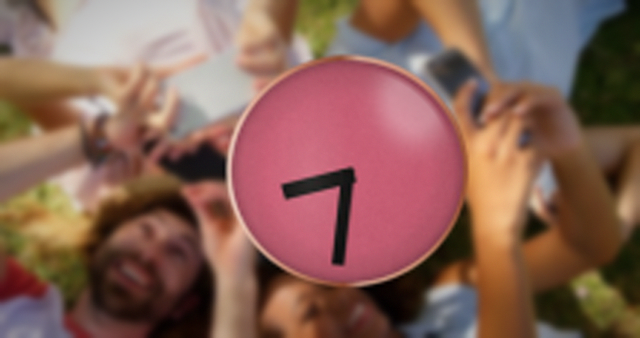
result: h=8 m=31
